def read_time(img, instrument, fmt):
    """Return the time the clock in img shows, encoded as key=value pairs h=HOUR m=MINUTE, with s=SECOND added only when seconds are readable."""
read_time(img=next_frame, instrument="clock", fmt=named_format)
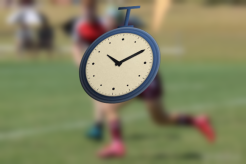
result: h=10 m=10
